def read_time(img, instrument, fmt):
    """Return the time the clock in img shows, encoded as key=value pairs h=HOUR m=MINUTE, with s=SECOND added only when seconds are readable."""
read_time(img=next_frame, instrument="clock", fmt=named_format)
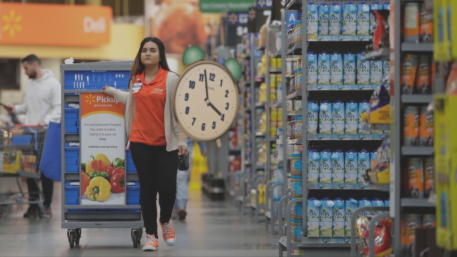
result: h=3 m=57
